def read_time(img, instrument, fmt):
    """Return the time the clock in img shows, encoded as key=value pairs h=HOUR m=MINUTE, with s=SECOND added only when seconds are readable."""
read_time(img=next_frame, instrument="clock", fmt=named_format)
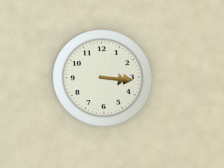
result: h=3 m=16
